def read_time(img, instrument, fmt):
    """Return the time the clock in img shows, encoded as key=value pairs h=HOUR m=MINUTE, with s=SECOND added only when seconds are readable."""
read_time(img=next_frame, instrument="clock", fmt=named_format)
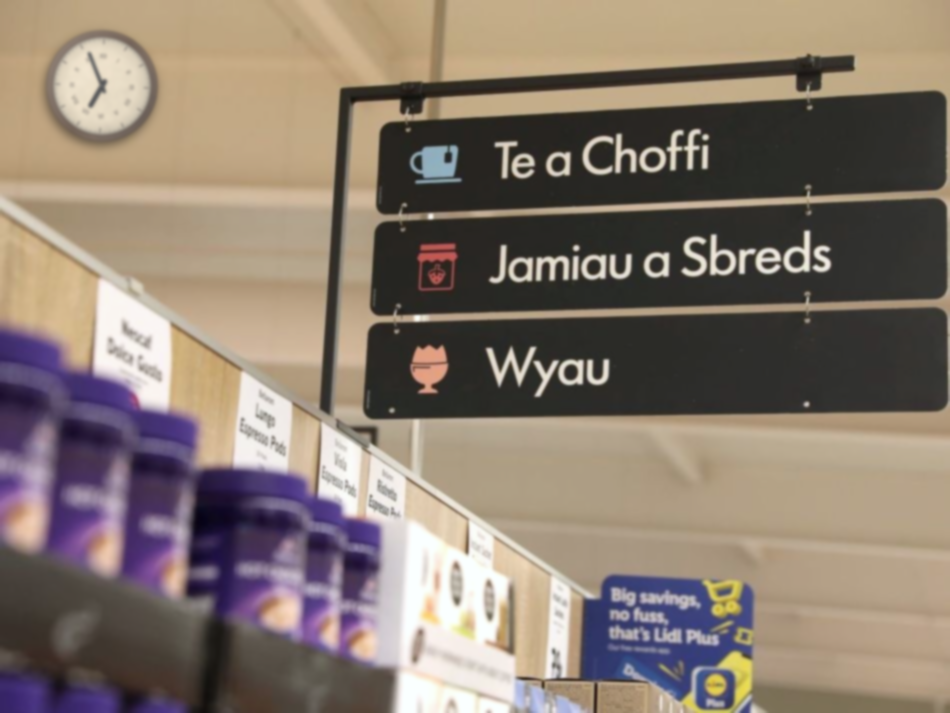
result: h=6 m=56
